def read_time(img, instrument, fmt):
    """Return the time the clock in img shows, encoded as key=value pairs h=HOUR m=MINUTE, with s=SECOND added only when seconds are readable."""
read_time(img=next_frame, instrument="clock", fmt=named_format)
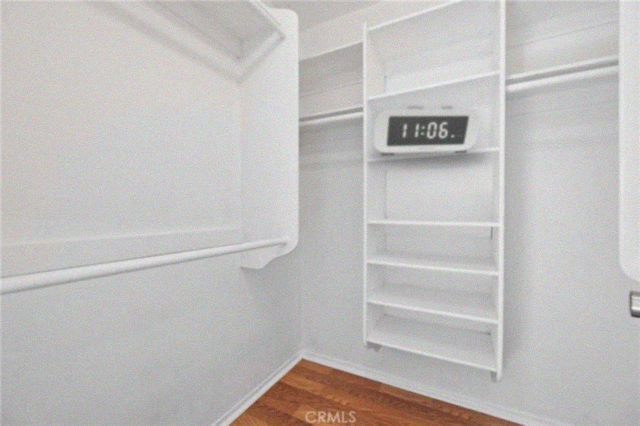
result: h=11 m=6
